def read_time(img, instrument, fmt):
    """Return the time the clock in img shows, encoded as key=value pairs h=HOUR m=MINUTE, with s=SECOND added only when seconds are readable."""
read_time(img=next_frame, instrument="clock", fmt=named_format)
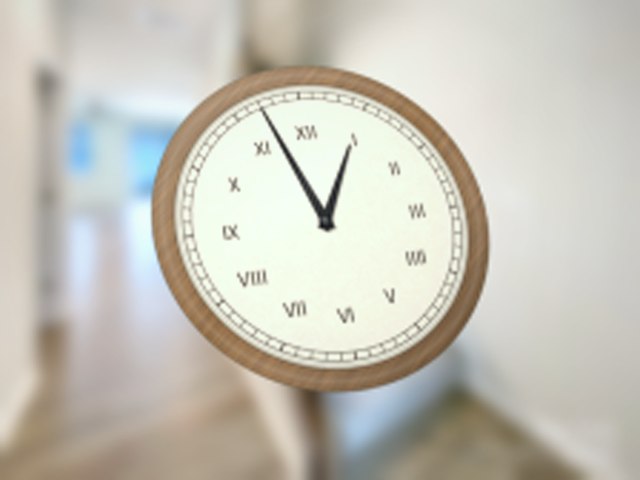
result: h=12 m=57
